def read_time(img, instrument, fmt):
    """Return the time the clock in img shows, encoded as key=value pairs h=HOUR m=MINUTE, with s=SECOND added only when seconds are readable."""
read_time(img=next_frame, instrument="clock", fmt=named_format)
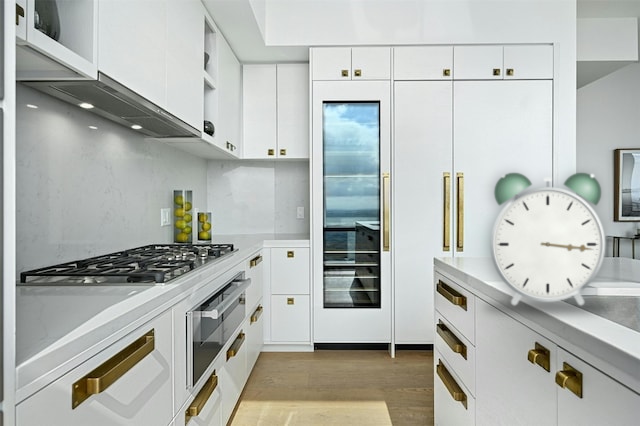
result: h=3 m=16
